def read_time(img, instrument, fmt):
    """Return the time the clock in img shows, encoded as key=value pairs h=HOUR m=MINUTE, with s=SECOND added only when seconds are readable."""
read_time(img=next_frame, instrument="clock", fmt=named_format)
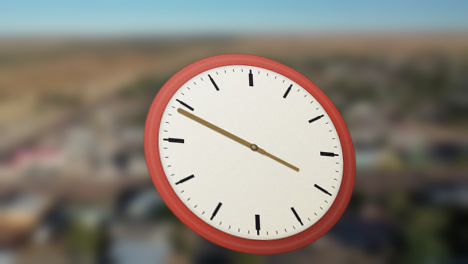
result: h=3 m=49
